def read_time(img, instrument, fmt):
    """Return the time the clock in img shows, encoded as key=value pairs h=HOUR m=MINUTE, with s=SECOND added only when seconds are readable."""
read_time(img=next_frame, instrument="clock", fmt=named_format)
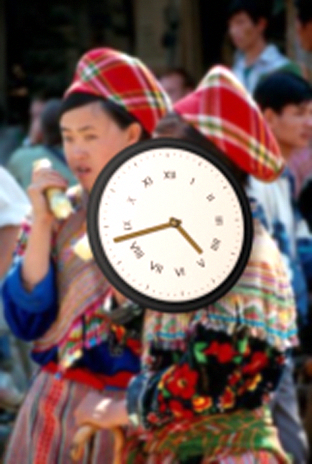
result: h=4 m=43
